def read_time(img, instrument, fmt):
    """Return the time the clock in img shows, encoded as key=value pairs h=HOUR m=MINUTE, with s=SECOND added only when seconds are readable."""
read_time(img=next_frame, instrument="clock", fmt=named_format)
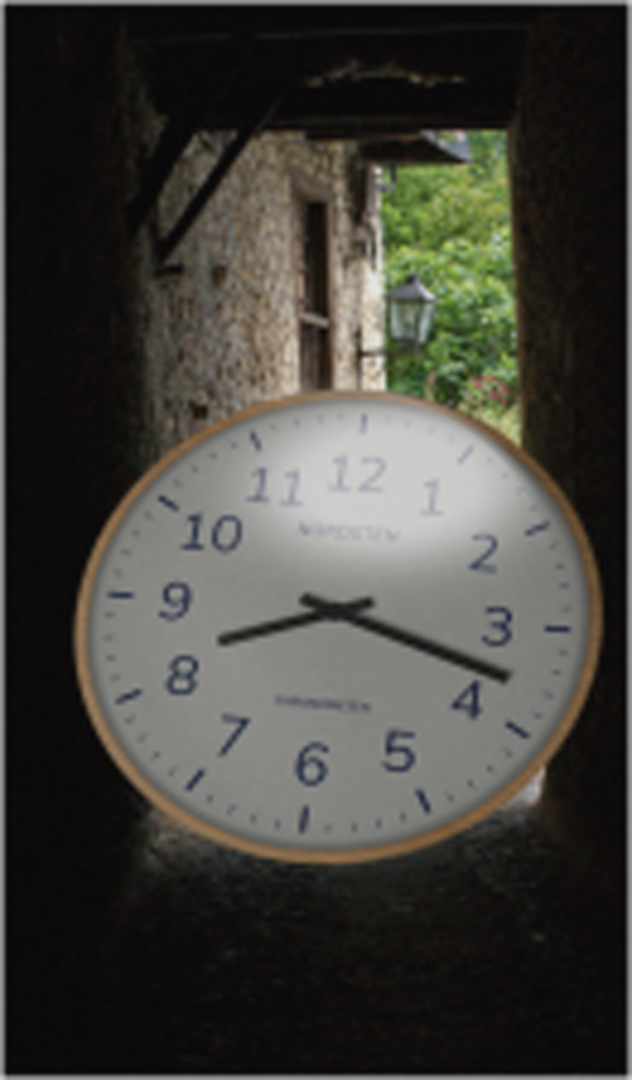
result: h=8 m=18
